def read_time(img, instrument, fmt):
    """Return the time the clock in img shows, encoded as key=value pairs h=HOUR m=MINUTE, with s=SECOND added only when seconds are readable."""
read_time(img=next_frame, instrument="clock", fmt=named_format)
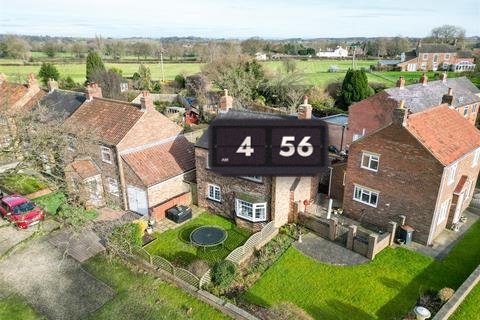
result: h=4 m=56
